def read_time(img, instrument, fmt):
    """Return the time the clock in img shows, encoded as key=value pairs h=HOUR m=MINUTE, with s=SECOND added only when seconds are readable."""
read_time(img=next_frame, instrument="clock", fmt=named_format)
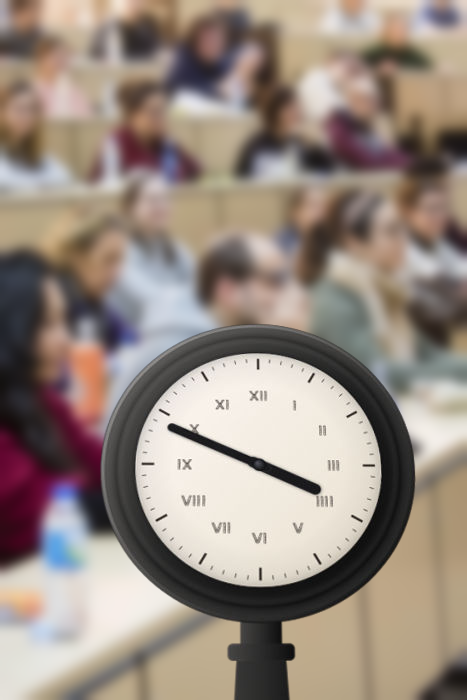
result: h=3 m=49
